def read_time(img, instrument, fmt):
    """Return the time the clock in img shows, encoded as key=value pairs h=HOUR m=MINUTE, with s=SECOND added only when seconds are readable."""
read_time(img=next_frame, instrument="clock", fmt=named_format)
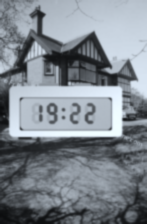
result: h=19 m=22
